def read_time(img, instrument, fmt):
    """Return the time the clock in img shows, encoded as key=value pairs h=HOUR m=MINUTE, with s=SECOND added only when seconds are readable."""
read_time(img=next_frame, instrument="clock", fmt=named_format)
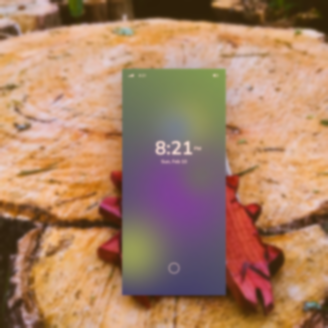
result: h=8 m=21
